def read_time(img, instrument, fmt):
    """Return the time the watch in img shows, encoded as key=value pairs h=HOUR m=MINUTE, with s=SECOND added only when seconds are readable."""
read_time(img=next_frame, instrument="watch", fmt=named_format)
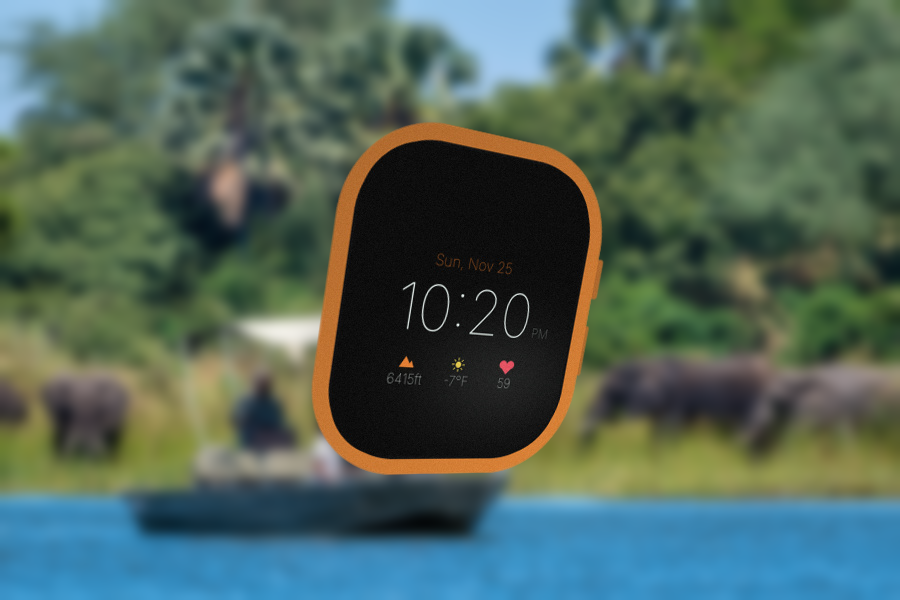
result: h=10 m=20
